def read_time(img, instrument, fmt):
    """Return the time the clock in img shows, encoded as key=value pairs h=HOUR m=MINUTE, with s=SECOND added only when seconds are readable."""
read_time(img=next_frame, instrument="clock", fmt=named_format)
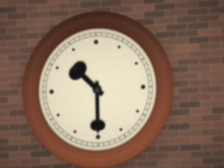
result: h=10 m=30
